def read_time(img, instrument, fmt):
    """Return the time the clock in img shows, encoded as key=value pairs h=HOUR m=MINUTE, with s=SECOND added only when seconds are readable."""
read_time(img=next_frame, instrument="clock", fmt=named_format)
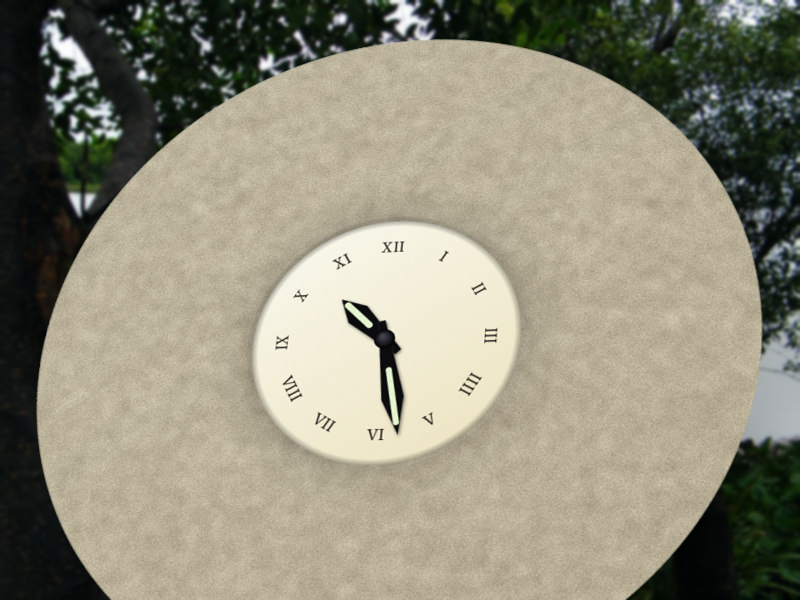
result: h=10 m=28
